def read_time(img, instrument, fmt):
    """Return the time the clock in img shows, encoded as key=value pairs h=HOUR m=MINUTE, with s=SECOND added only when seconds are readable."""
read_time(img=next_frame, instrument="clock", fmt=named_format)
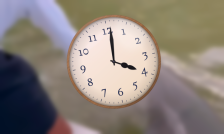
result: h=4 m=1
